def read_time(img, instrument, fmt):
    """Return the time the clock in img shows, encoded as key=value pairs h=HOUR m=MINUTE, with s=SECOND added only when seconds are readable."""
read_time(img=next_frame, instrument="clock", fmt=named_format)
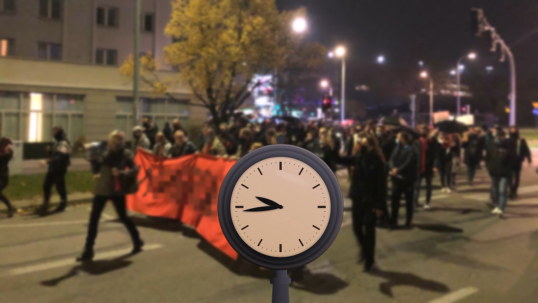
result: h=9 m=44
